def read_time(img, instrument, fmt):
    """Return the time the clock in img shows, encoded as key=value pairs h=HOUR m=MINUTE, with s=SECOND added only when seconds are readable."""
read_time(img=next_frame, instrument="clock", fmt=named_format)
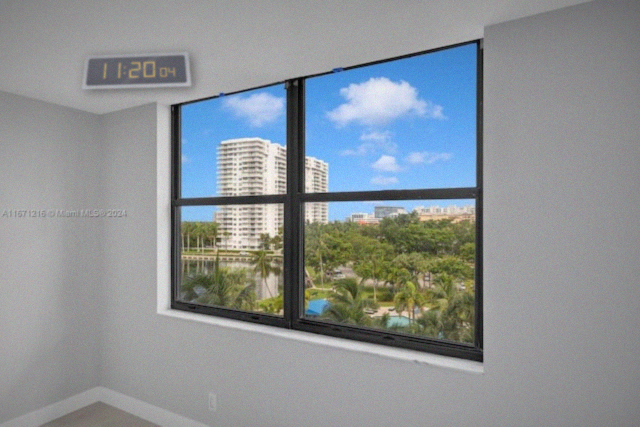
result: h=11 m=20
